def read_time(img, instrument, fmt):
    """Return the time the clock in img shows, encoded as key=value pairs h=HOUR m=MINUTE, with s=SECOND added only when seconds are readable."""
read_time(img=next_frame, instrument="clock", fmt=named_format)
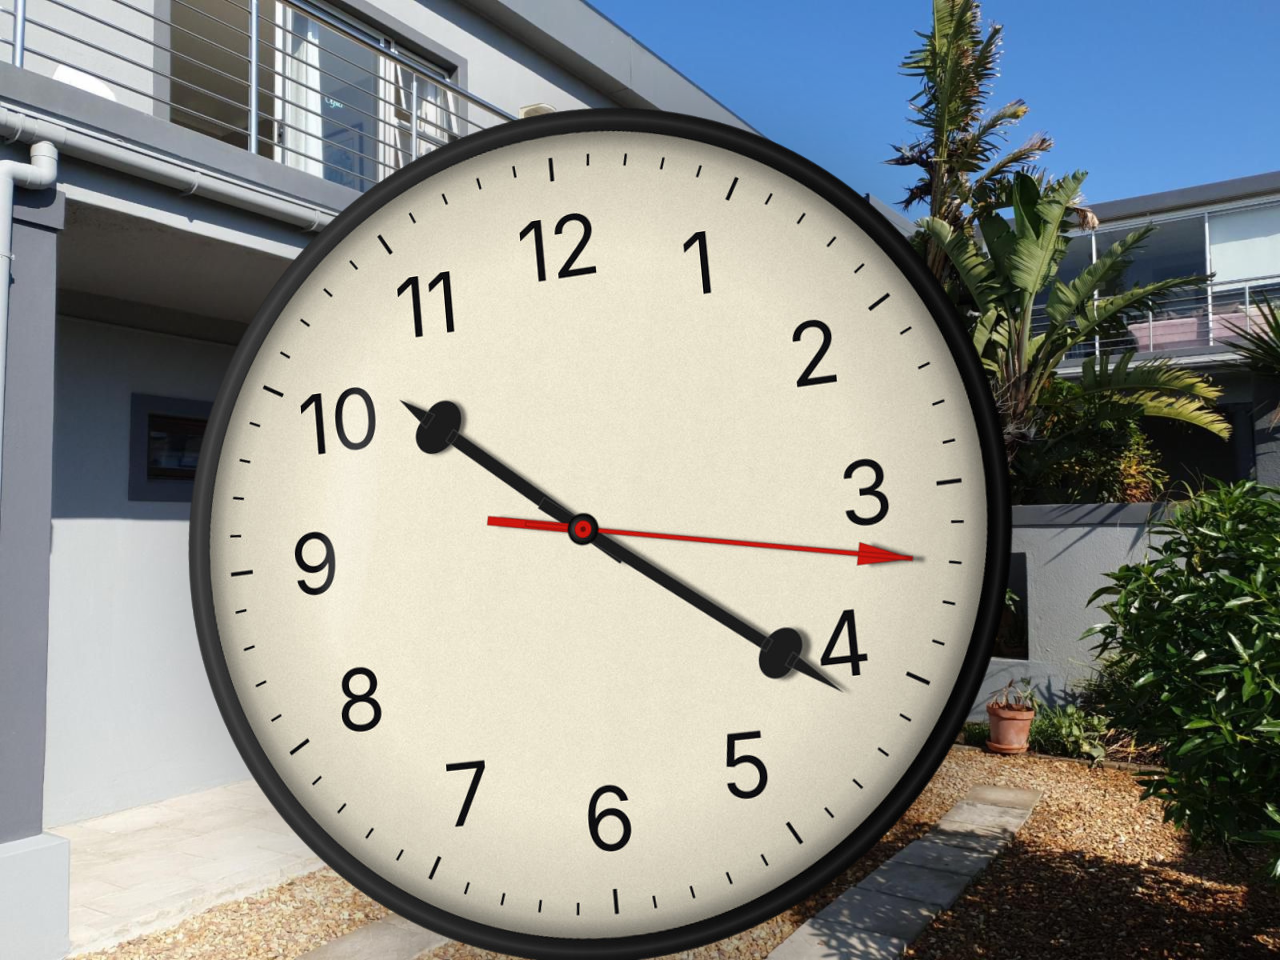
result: h=10 m=21 s=17
